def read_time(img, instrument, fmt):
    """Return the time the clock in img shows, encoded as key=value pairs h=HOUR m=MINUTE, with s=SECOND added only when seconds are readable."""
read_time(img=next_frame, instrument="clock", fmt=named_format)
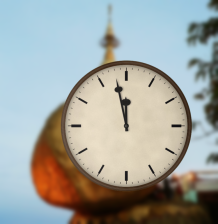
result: h=11 m=58
